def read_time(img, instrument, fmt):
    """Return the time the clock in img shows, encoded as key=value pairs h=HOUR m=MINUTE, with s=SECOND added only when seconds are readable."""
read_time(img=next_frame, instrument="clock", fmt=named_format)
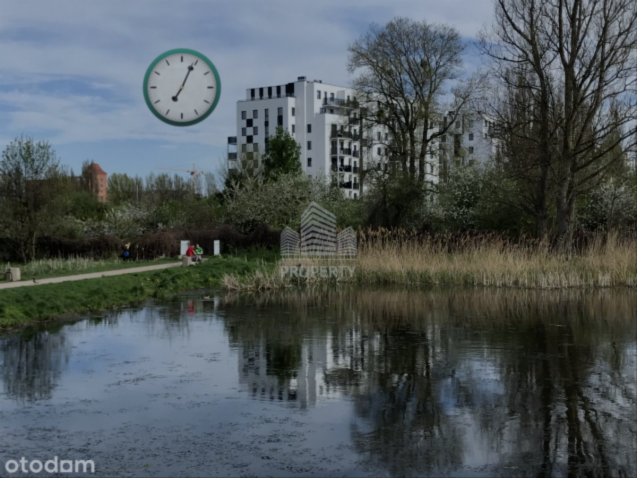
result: h=7 m=4
